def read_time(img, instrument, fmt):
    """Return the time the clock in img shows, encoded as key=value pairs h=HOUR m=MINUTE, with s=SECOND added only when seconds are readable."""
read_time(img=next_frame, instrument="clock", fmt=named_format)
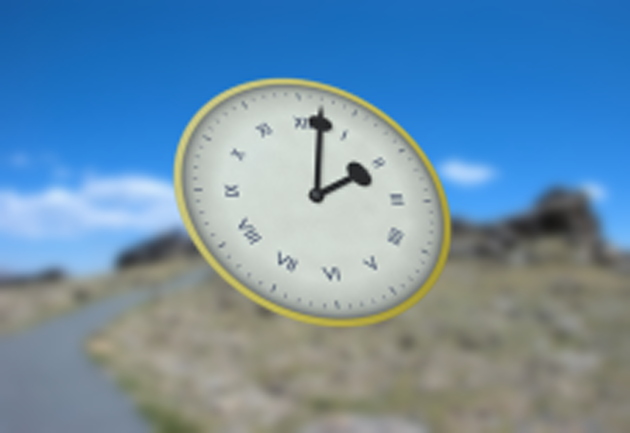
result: h=2 m=2
